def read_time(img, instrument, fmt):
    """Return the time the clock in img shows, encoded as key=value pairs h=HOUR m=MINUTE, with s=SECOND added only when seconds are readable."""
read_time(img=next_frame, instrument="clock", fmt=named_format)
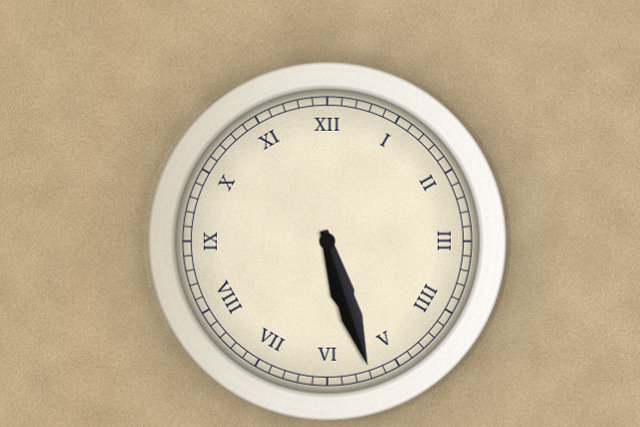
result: h=5 m=27
